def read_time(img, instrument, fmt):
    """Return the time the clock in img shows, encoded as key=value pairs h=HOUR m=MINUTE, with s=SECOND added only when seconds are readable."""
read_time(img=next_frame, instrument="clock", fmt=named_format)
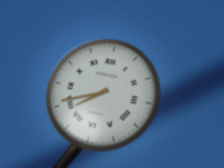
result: h=7 m=41
